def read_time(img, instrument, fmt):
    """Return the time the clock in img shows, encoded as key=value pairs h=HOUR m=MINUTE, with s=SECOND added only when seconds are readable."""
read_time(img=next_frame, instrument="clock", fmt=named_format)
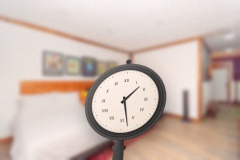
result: h=1 m=28
